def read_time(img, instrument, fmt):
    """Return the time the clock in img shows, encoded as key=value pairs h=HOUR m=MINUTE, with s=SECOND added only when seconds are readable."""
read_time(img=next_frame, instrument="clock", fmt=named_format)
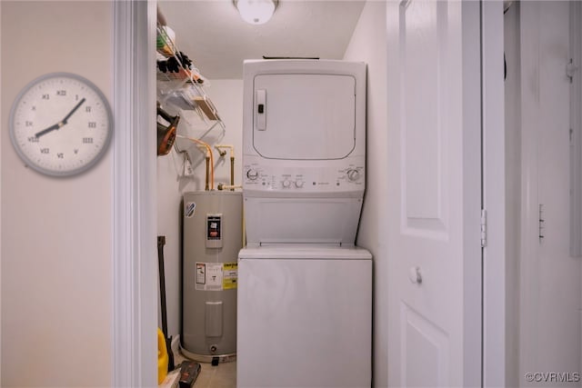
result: h=8 m=7
